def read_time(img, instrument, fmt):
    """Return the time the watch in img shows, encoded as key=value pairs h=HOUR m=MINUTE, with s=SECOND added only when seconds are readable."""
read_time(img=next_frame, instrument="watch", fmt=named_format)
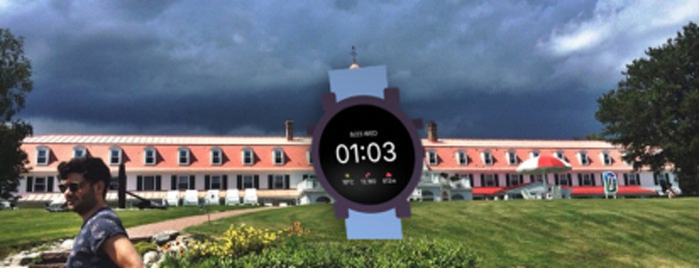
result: h=1 m=3
